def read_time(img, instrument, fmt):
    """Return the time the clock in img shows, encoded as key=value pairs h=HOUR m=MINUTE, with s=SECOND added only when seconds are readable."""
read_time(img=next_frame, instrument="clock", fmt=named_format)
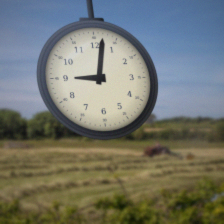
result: h=9 m=2
